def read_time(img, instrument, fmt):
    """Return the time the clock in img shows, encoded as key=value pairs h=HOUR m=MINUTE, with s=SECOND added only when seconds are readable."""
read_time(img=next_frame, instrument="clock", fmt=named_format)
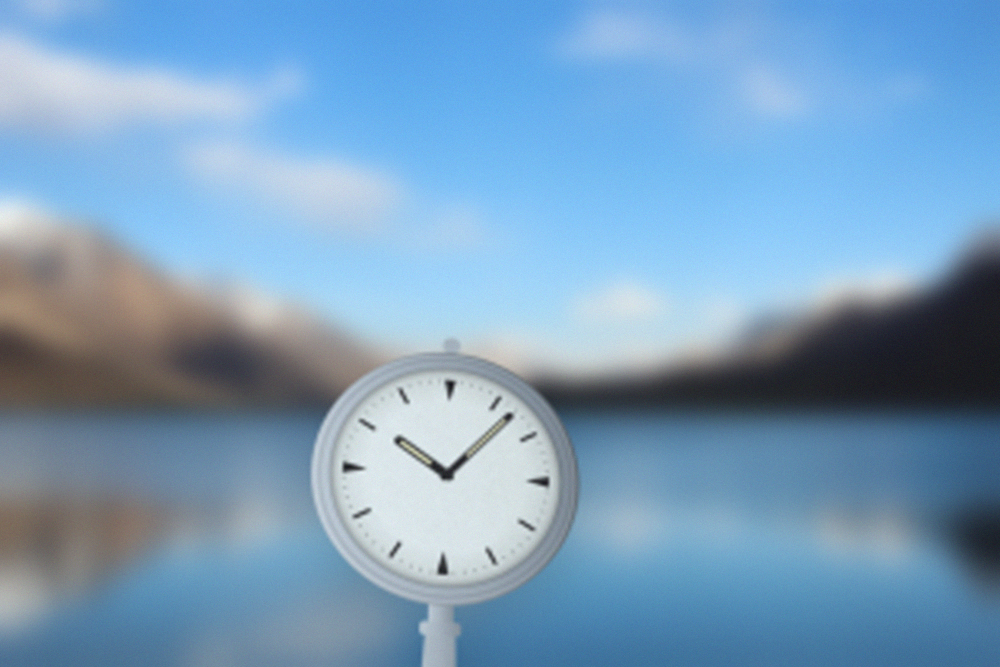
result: h=10 m=7
